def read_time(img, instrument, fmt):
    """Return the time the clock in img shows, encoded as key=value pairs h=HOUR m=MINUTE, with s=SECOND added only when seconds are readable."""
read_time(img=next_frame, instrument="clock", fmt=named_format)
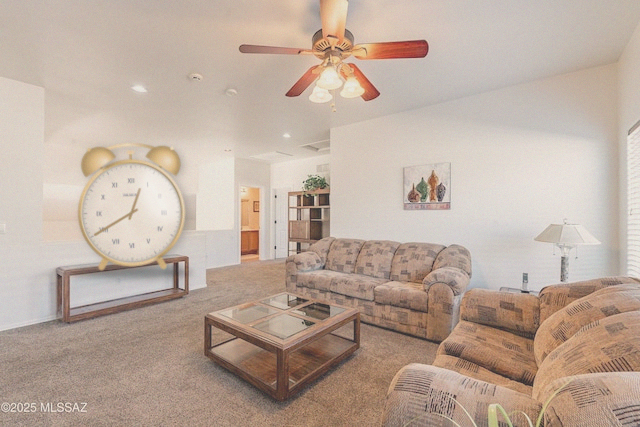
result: h=12 m=40
